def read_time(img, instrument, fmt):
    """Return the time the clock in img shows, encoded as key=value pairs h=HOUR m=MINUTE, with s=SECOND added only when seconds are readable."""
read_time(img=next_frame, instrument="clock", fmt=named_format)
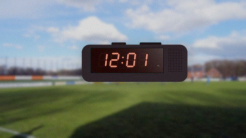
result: h=12 m=1
